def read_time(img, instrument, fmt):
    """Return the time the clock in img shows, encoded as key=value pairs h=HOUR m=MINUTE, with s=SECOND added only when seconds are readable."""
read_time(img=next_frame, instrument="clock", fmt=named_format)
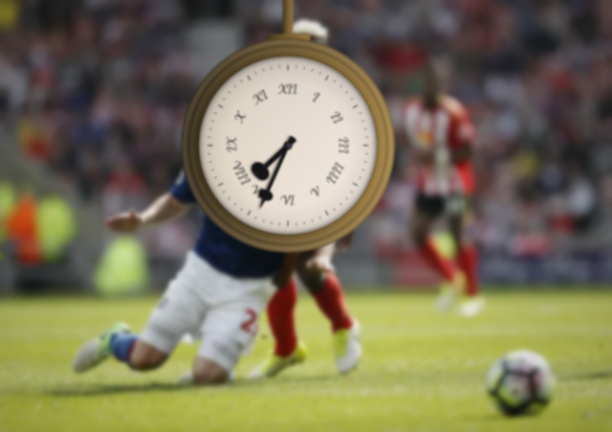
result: h=7 m=34
